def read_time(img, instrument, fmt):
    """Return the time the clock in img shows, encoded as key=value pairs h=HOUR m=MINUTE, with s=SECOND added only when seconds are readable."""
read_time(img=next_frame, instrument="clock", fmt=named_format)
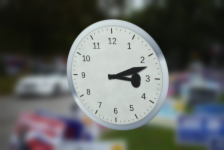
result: h=3 m=12
